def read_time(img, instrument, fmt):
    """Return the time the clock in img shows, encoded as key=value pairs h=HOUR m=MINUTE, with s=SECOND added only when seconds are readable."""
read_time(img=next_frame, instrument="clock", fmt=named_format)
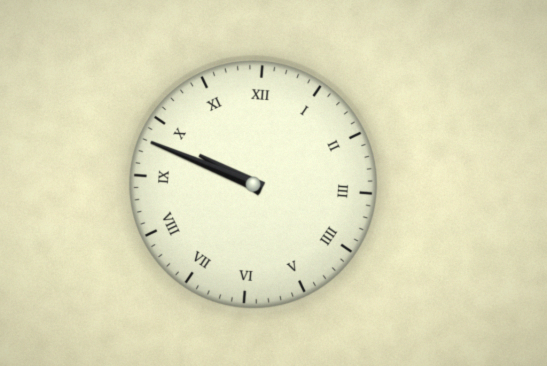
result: h=9 m=48
